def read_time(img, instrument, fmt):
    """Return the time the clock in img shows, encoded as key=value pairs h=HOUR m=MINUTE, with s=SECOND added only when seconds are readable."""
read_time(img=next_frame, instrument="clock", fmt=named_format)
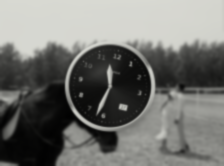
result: h=11 m=32
